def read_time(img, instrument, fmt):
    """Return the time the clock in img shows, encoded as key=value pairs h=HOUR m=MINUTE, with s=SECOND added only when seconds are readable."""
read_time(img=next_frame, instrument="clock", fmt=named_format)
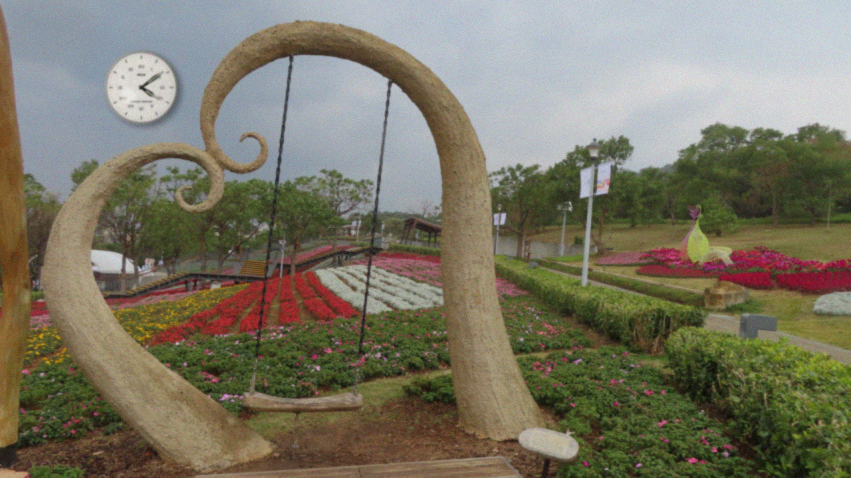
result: h=4 m=9
